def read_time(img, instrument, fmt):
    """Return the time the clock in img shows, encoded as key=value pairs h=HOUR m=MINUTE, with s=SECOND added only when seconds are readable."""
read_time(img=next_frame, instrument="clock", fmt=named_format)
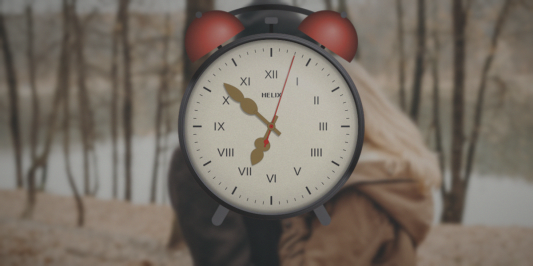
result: h=6 m=52 s=3
